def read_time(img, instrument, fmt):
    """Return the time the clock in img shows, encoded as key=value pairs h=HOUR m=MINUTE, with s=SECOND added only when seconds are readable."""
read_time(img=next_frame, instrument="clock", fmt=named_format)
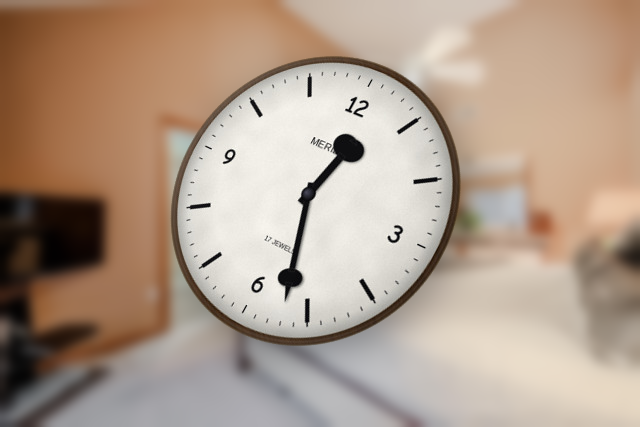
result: h=12 m=27
